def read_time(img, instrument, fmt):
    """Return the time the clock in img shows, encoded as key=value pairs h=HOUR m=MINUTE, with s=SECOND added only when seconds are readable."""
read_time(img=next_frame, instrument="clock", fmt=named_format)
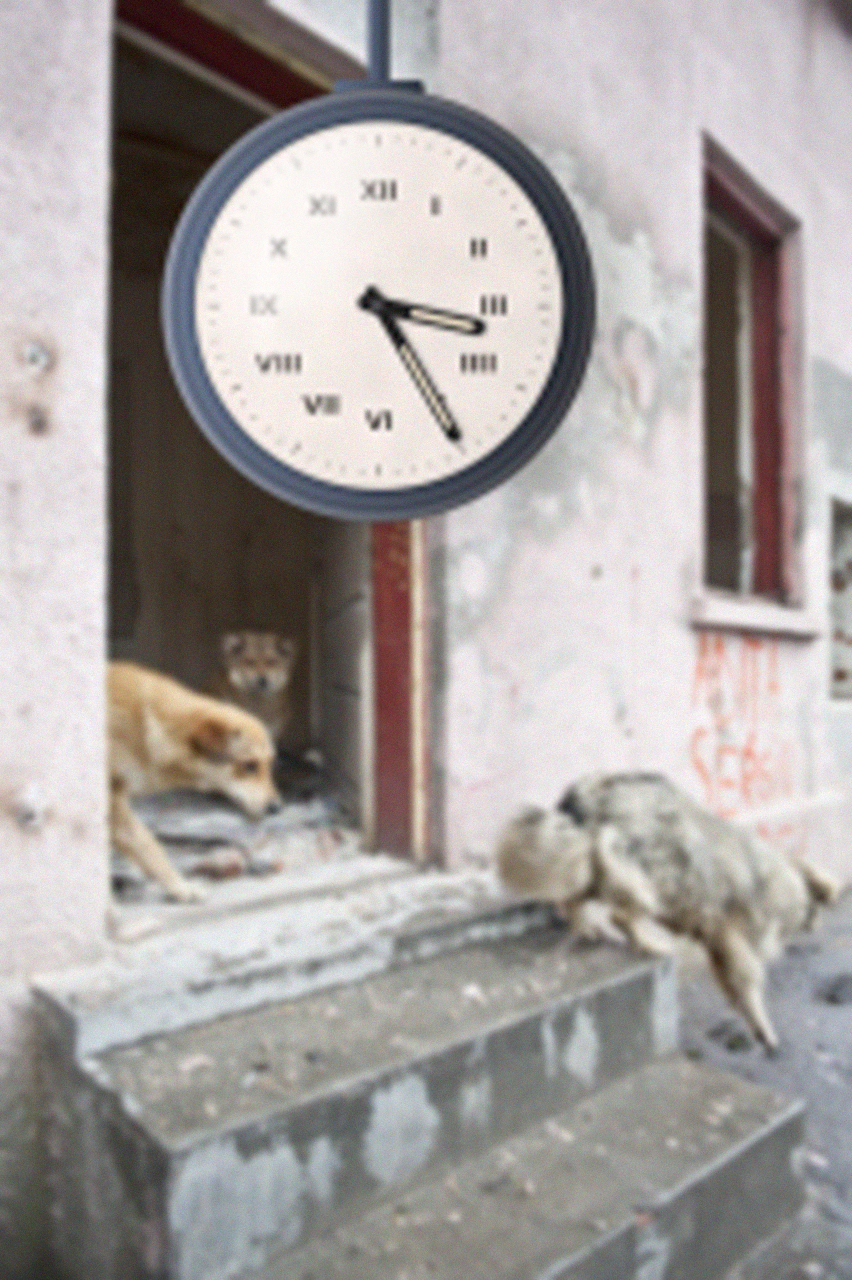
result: h=3 m=25
